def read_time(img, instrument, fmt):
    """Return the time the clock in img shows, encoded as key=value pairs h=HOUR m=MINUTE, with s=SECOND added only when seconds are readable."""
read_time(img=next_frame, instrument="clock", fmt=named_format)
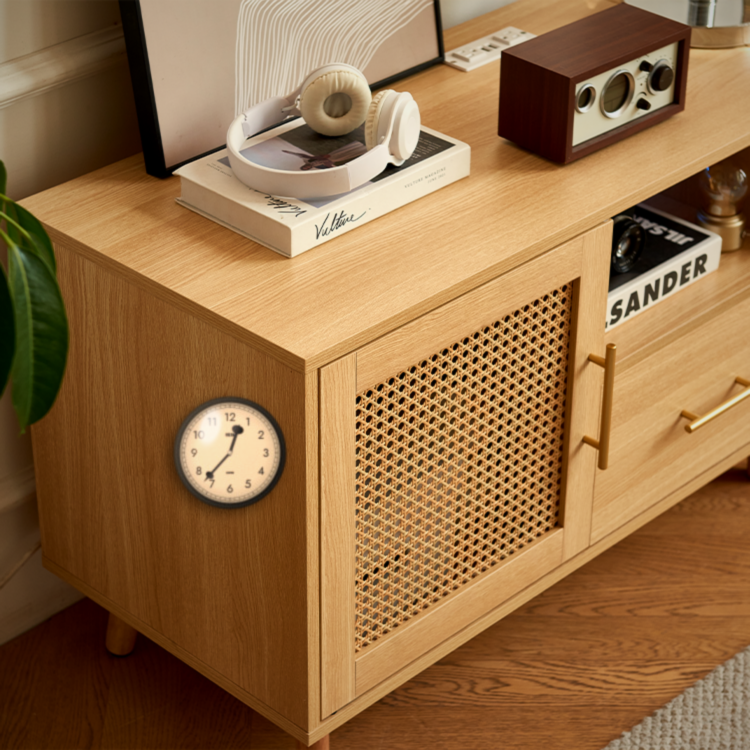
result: h=12 m=37
